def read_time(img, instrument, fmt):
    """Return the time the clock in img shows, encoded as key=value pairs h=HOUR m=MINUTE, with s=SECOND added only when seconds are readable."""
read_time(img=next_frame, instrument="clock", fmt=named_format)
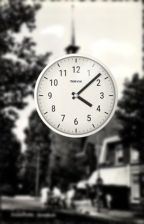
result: h=4 m=8
